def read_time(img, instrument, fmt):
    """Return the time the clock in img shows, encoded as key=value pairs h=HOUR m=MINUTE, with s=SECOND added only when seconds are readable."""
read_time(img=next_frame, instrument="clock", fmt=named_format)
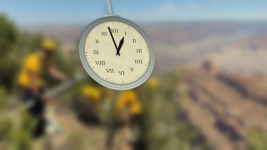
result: h=12 m=58
